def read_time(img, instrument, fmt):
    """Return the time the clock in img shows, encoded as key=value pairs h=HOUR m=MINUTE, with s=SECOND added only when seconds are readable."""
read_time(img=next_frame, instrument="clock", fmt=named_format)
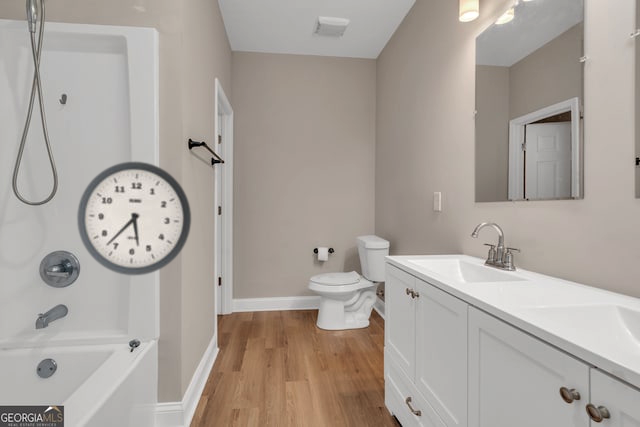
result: h=5 m=37
